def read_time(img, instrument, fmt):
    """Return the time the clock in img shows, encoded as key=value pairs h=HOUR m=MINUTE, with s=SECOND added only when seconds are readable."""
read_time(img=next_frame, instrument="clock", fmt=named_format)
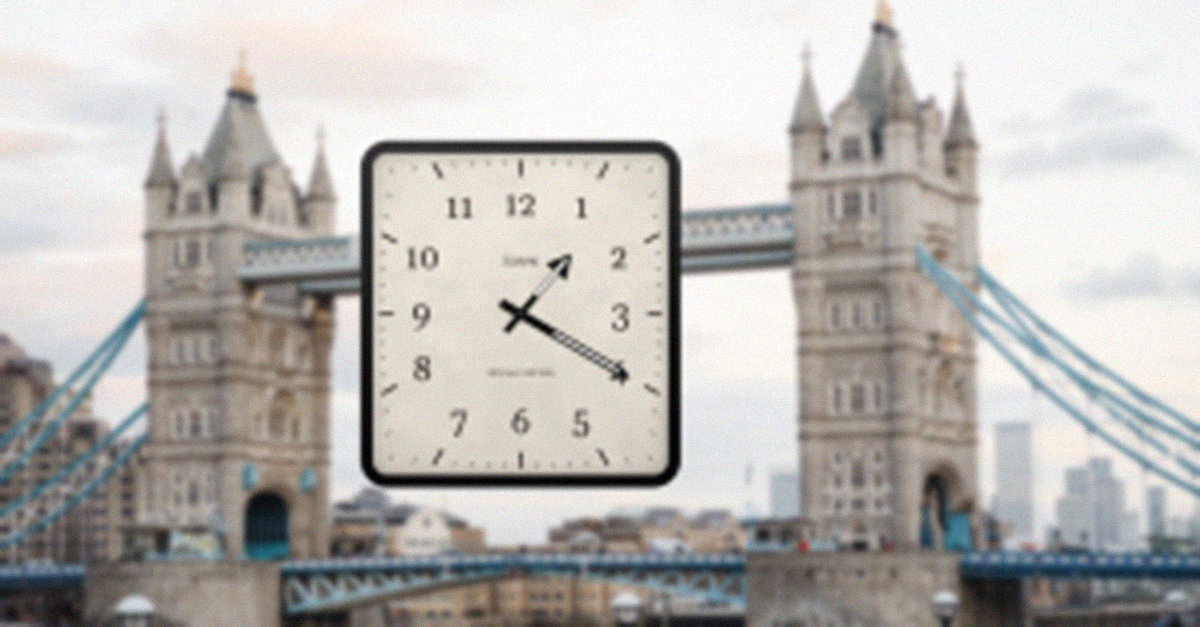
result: h=1 m=20
